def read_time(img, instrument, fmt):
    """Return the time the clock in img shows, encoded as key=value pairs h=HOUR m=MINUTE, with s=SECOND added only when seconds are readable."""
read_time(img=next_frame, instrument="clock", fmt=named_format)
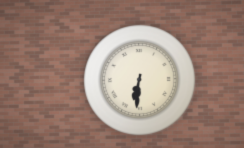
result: h=6 m=31
